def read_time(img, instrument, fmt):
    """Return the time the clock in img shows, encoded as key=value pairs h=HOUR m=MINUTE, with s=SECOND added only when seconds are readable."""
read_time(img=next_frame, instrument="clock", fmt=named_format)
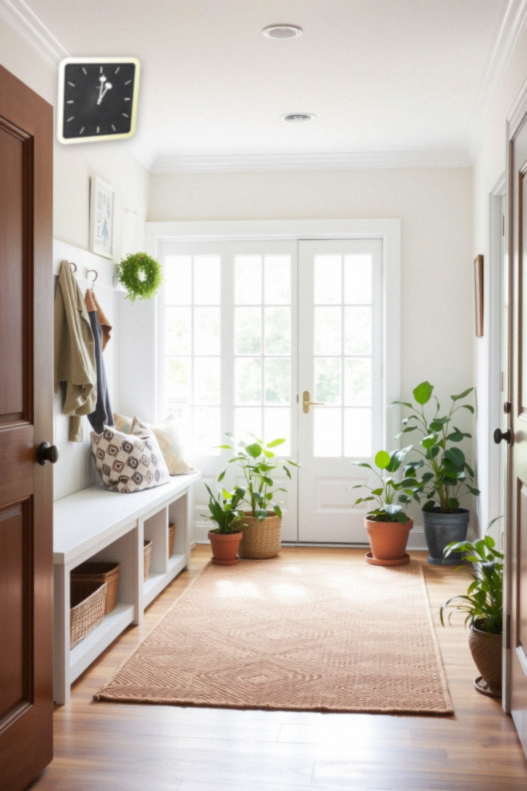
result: h=1 m=1
